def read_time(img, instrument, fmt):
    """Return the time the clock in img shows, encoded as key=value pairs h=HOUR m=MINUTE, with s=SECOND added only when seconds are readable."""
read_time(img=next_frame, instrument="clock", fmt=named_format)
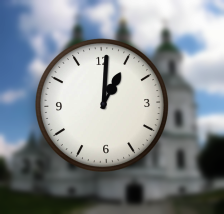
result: h=1 m=1
